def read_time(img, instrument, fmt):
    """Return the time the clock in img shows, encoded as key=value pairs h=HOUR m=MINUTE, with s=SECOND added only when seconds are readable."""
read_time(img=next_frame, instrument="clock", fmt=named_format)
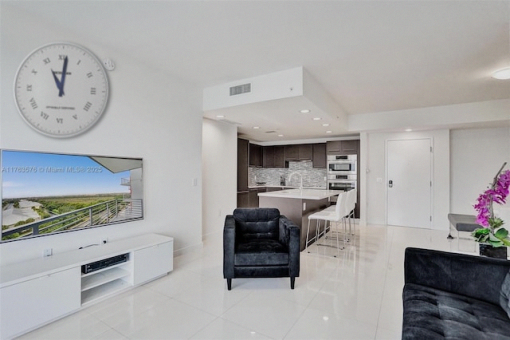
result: h=11 m=1
